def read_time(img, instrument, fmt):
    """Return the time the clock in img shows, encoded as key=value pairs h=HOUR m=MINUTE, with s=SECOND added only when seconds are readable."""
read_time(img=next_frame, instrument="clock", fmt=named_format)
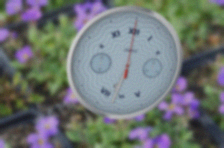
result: h=6 m=32
